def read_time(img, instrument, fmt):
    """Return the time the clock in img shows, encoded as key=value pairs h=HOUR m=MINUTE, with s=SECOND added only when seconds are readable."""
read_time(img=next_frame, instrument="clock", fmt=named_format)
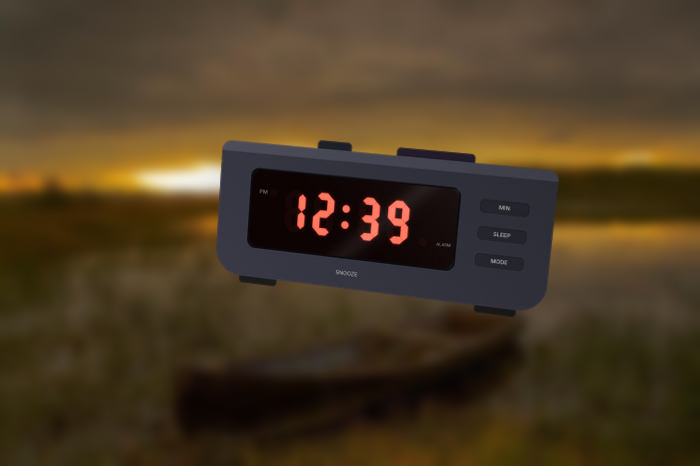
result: h=12 m=39
